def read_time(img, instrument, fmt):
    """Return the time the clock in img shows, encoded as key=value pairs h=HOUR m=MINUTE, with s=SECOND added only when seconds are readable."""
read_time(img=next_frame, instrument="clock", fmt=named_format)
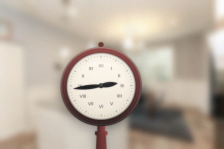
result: h=2 m=44
